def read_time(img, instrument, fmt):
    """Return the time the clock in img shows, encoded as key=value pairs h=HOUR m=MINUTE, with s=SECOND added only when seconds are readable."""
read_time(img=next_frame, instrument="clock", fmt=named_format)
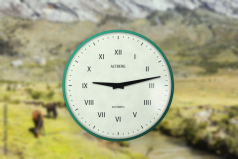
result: h=9 m=13
